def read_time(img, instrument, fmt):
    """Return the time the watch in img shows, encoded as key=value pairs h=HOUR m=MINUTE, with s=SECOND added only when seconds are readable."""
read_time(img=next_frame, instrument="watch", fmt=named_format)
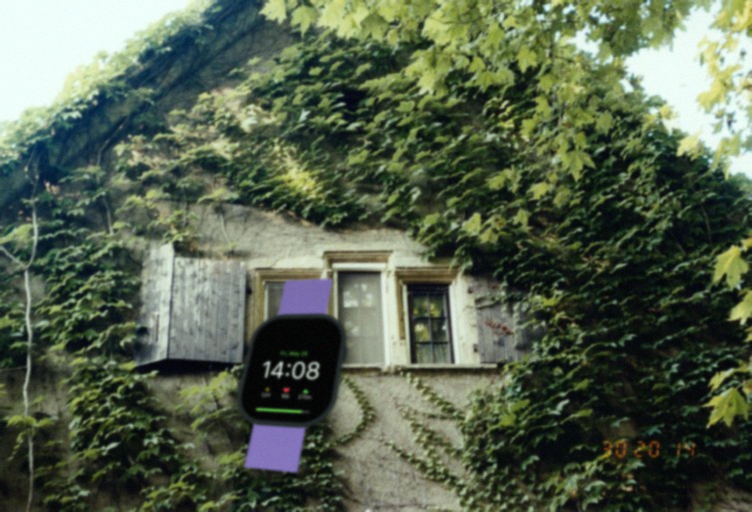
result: h=14 m=8
